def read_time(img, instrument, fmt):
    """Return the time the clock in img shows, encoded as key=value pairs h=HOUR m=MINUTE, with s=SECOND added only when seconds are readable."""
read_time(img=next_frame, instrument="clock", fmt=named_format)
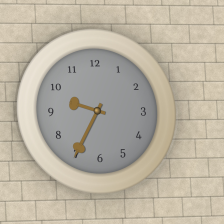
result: h=9 m=35
